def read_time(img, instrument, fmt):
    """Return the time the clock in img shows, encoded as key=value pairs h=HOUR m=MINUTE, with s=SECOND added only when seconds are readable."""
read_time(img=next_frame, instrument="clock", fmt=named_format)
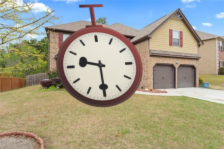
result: h=9 m=30
